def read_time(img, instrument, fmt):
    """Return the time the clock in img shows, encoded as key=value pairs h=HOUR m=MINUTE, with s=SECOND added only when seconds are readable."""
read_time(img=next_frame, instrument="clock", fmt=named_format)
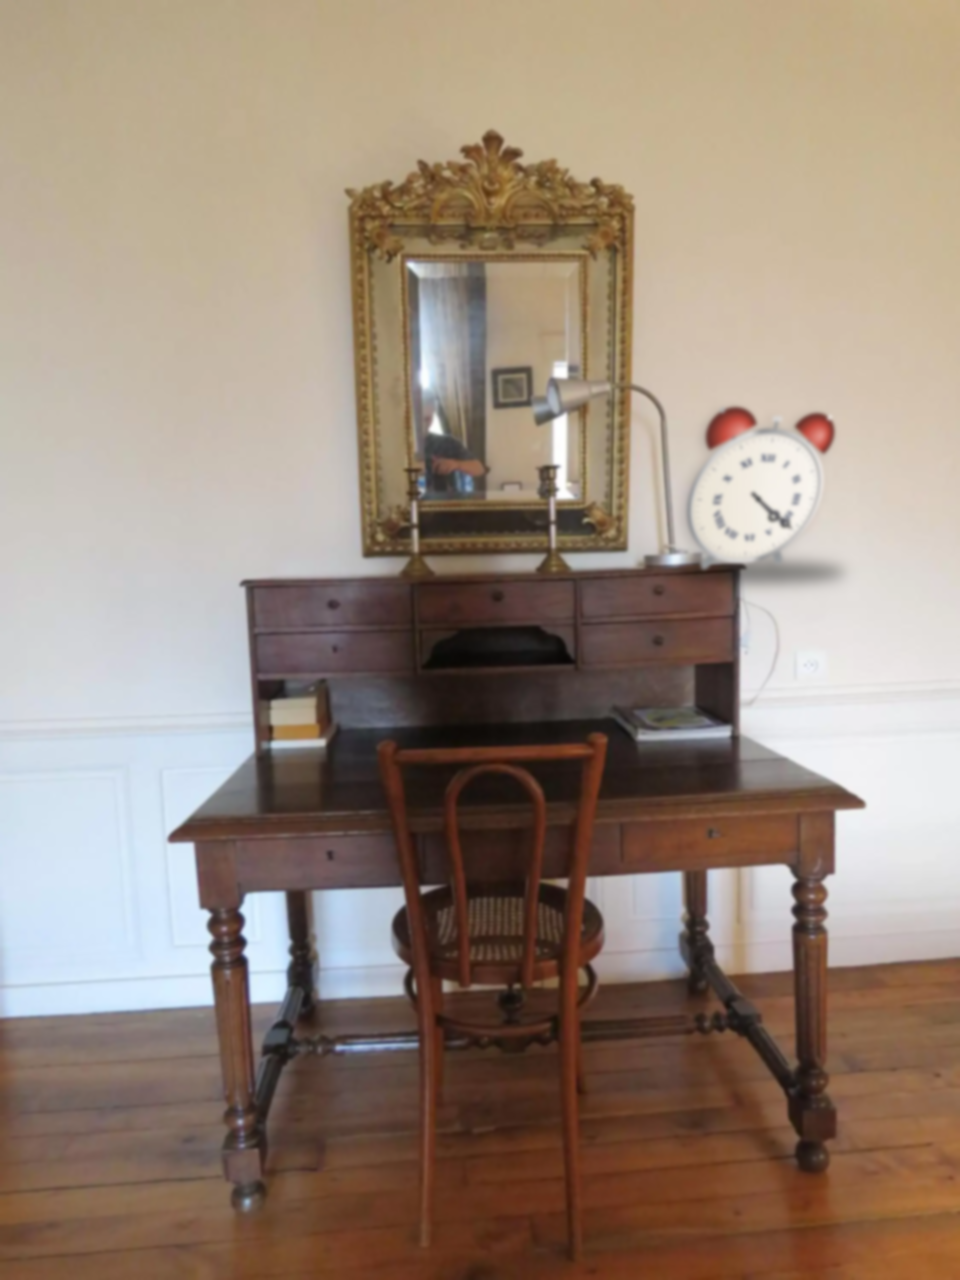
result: h=4 m=21
